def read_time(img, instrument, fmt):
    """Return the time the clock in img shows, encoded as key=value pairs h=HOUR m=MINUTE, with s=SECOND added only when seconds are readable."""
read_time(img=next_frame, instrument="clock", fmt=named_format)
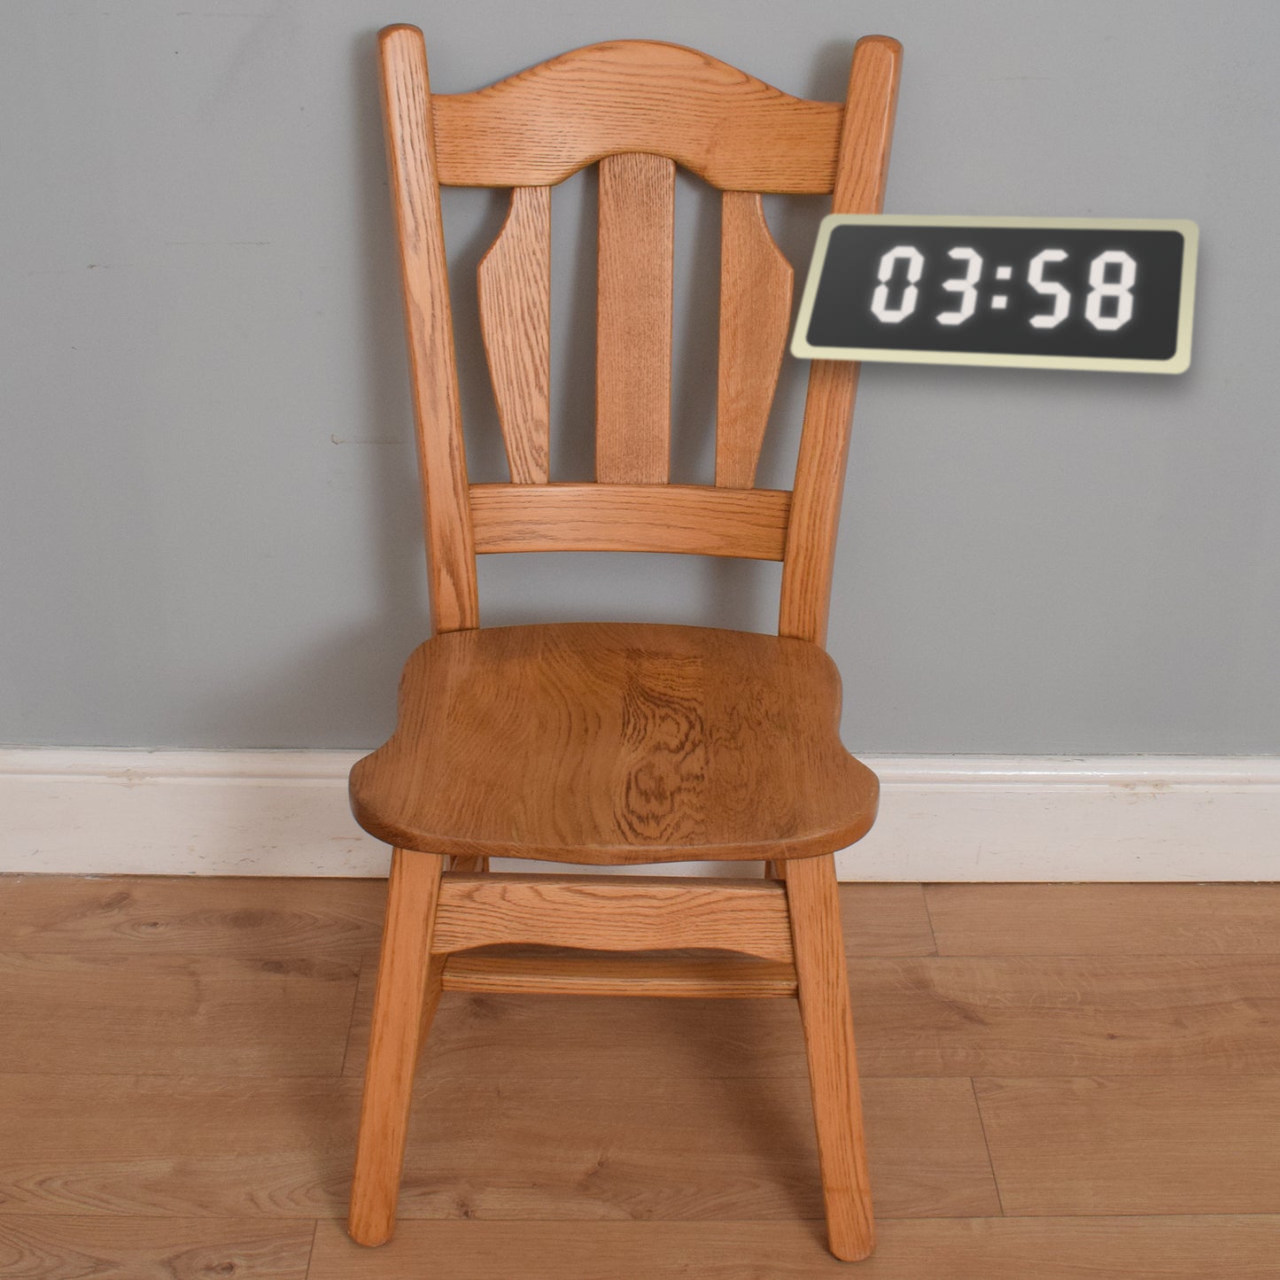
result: h=3 m=58
